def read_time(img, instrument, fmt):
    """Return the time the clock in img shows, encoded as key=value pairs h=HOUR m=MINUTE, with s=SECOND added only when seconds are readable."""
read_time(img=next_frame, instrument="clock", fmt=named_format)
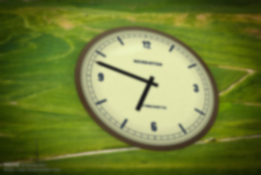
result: h=6 m=48
